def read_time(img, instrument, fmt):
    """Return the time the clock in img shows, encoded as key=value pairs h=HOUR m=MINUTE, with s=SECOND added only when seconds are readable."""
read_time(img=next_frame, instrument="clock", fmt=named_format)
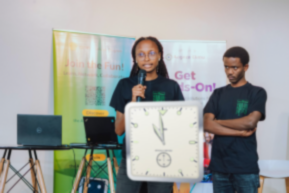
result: h=10 m=59
